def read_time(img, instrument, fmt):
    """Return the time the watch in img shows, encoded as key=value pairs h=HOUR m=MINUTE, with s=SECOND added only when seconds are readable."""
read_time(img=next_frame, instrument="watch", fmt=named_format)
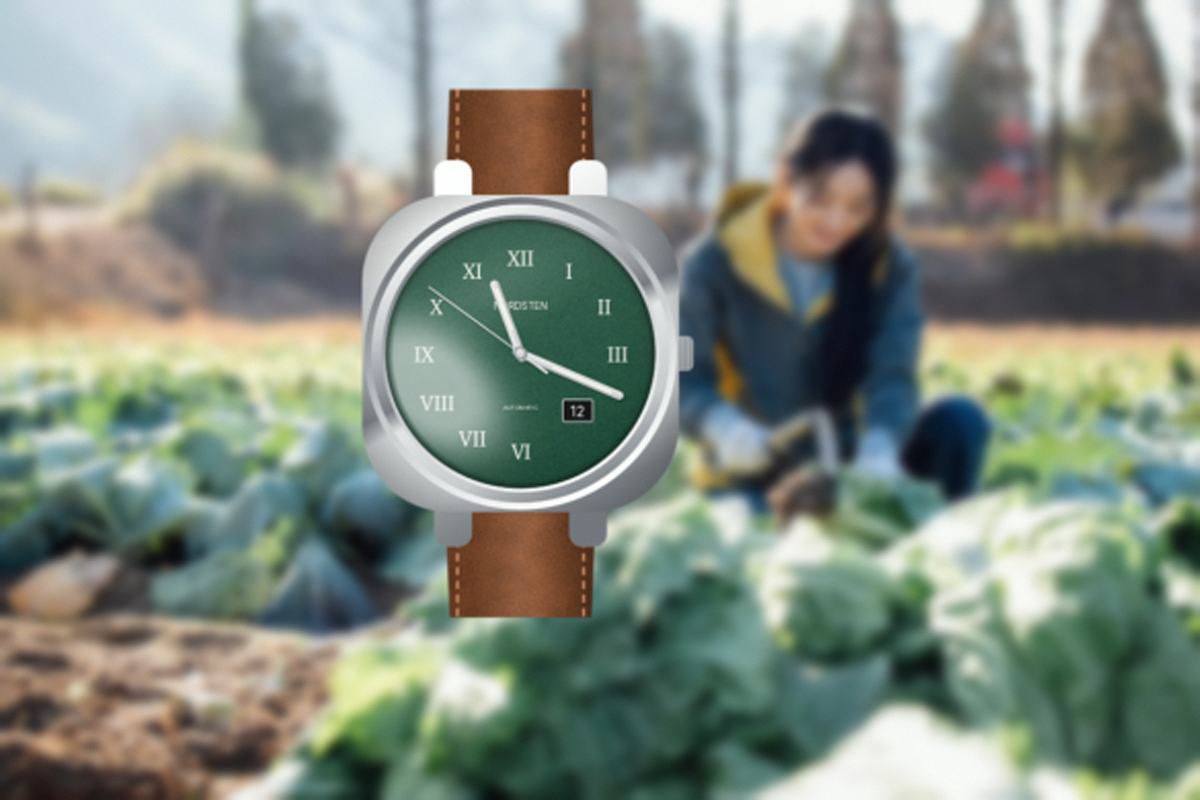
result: h=11 m=18 s=51
